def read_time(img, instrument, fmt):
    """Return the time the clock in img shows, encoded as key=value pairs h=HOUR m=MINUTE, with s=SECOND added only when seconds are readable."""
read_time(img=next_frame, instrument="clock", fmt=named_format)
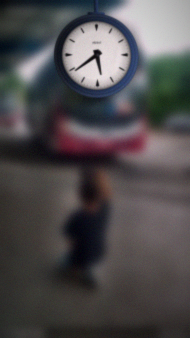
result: h=5 m=39
